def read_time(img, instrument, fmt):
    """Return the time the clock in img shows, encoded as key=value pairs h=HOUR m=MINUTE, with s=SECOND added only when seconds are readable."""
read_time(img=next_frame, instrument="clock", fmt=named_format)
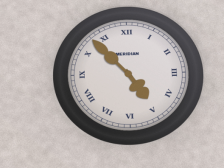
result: h=4 m=53
